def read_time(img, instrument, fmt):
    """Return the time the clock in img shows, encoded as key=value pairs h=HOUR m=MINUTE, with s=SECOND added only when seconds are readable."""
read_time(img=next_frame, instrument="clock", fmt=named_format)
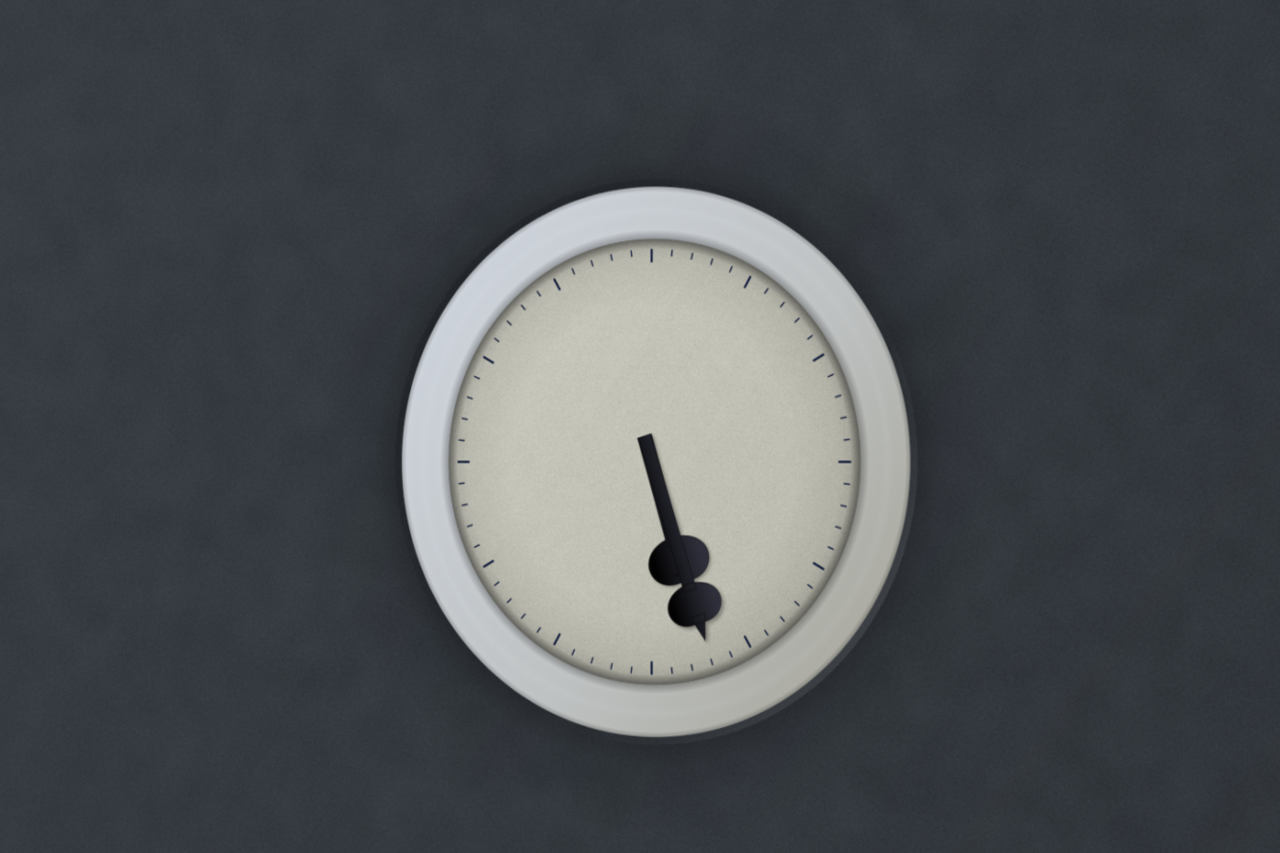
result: h=5 m=27
